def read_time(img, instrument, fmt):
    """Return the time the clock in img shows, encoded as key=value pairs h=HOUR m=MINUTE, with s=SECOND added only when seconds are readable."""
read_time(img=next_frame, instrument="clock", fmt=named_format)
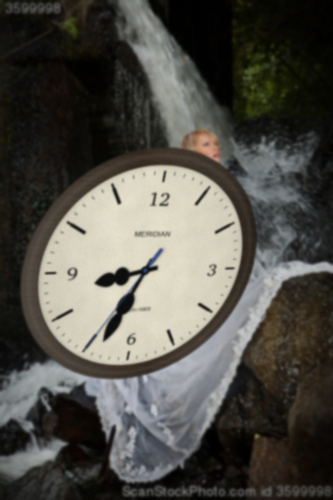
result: h=8 m=33 s=35
